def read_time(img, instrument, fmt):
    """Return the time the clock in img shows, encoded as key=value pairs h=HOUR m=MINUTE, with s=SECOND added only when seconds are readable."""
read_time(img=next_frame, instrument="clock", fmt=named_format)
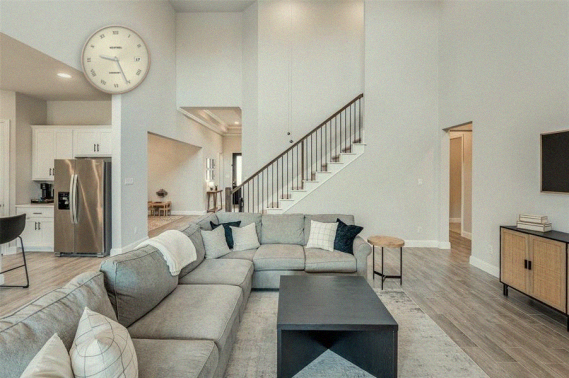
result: h=9 m=26
